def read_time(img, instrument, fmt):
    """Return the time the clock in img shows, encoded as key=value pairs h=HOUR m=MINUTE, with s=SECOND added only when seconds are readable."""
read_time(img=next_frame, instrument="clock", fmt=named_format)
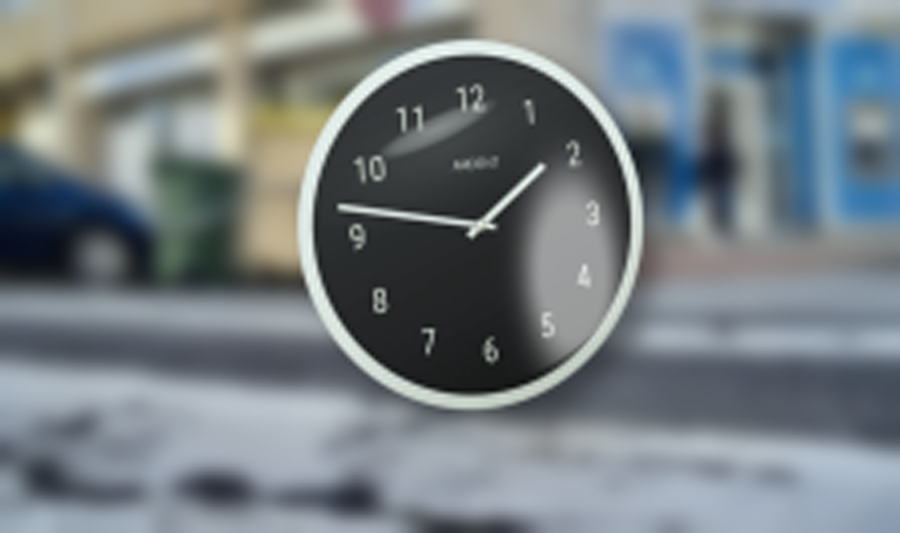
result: h=1 m=47
